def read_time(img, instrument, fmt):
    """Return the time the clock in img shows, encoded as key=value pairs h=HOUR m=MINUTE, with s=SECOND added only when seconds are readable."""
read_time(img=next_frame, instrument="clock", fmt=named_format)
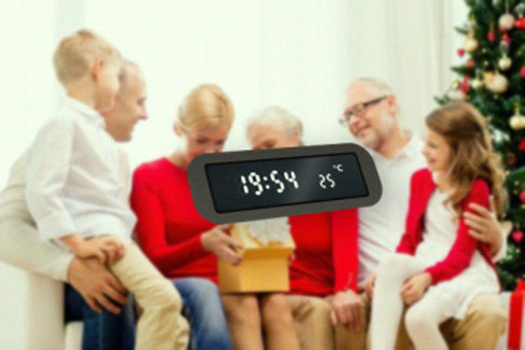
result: h=19 m=54
